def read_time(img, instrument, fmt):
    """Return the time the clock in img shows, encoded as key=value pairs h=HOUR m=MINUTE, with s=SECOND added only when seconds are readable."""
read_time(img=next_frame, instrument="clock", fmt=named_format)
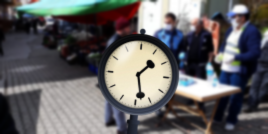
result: h=1 m=28
